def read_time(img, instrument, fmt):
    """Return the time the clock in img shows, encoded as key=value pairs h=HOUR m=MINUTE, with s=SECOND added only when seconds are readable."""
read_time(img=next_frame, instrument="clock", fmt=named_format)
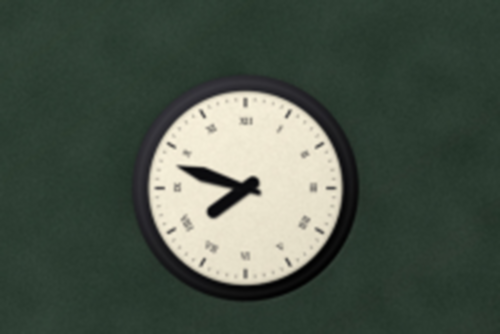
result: h=7 m=48
